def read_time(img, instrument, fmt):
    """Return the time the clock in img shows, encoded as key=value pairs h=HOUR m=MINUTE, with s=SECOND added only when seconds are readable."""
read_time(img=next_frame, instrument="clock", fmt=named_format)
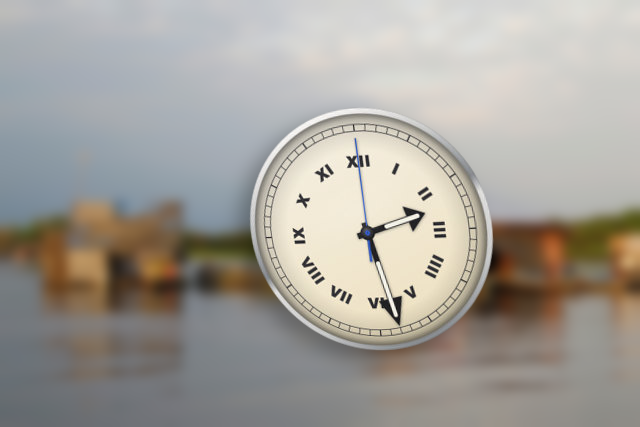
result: h=2 m=28 s=0
